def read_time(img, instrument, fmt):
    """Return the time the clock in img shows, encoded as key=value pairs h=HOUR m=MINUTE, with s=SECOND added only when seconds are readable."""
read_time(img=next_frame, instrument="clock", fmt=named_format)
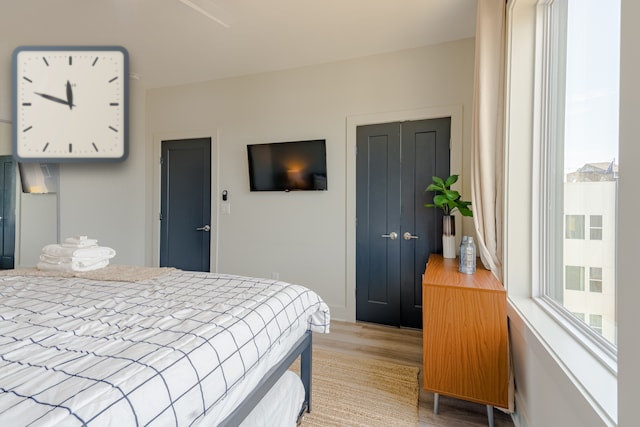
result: h=11 m=48
